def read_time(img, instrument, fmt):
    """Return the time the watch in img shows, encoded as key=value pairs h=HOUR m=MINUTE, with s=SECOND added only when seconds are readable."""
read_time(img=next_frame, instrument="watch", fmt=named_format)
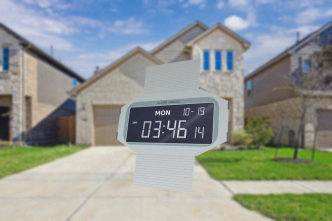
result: h=3 m=46 s=14
